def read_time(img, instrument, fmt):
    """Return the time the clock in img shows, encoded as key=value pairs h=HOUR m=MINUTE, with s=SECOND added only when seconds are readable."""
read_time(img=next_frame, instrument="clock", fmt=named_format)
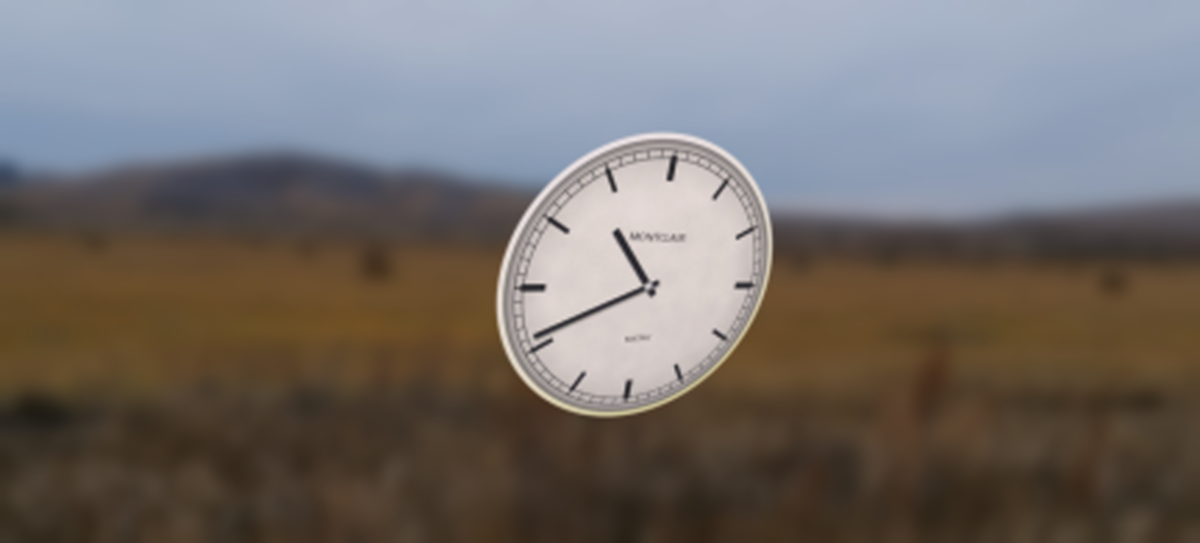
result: h=10 m=41
